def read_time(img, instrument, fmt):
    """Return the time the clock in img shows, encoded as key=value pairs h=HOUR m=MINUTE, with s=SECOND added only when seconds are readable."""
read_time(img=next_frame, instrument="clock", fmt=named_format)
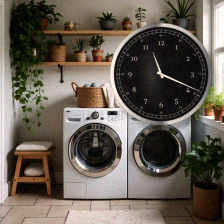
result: h=11 m=19
